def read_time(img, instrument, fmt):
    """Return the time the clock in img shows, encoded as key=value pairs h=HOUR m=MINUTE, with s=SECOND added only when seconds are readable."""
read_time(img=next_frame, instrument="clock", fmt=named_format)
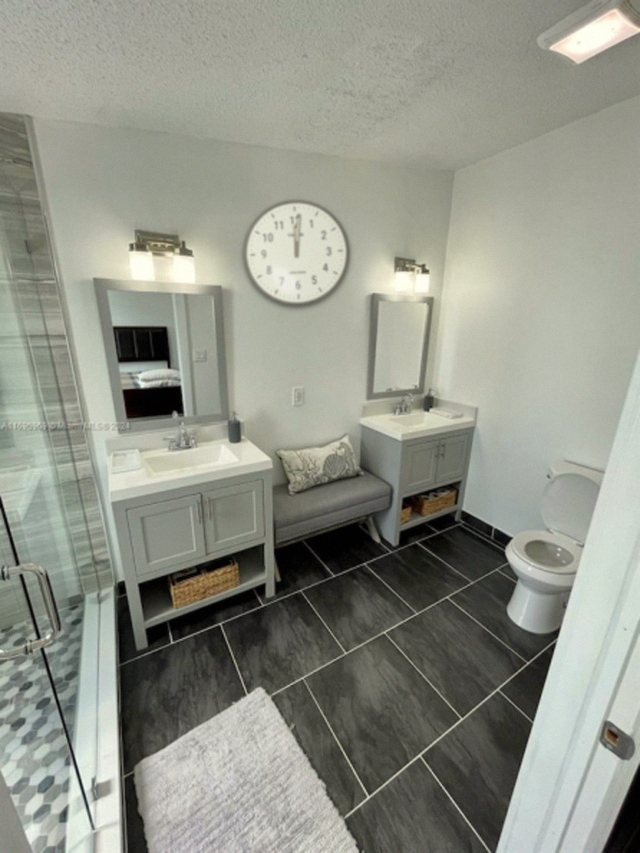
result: h=12 m=1
